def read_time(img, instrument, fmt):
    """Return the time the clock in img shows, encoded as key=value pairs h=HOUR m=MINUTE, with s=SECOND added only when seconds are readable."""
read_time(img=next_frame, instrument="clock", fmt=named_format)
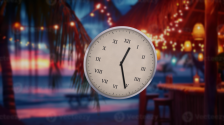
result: h=12 m=26
